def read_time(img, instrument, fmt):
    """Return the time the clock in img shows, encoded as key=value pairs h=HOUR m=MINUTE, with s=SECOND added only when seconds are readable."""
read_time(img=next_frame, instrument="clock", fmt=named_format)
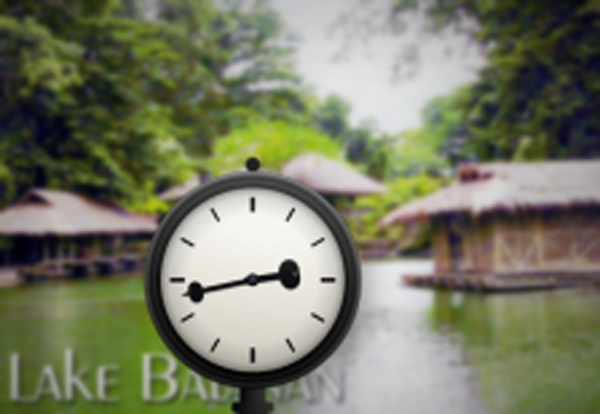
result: h=2 m=43
